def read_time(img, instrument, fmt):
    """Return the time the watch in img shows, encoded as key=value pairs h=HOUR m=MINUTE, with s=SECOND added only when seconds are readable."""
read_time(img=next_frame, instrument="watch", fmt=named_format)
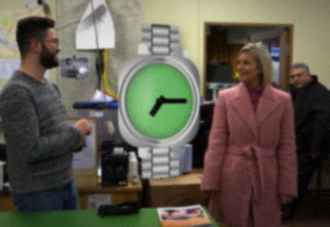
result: h=7 m=15
